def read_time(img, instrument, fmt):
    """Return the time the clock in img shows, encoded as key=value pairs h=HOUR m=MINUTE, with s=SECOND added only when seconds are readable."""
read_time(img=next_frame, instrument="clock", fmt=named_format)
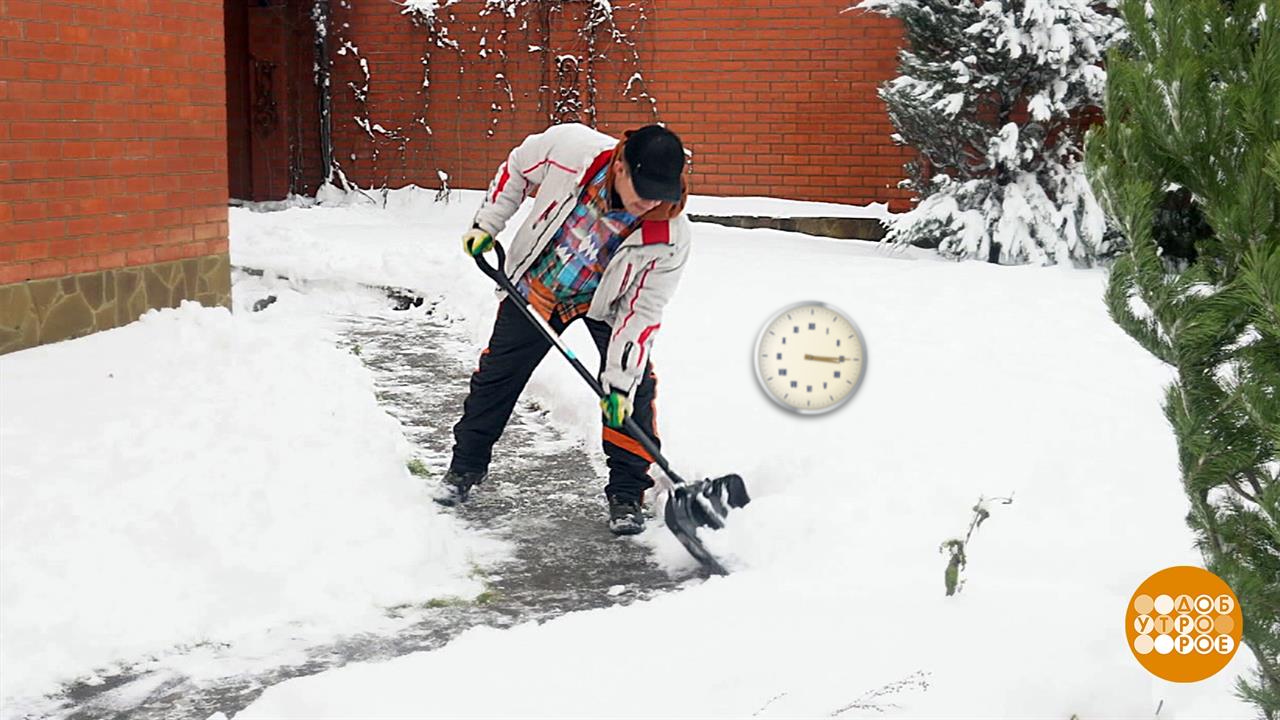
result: h=3 m=15
